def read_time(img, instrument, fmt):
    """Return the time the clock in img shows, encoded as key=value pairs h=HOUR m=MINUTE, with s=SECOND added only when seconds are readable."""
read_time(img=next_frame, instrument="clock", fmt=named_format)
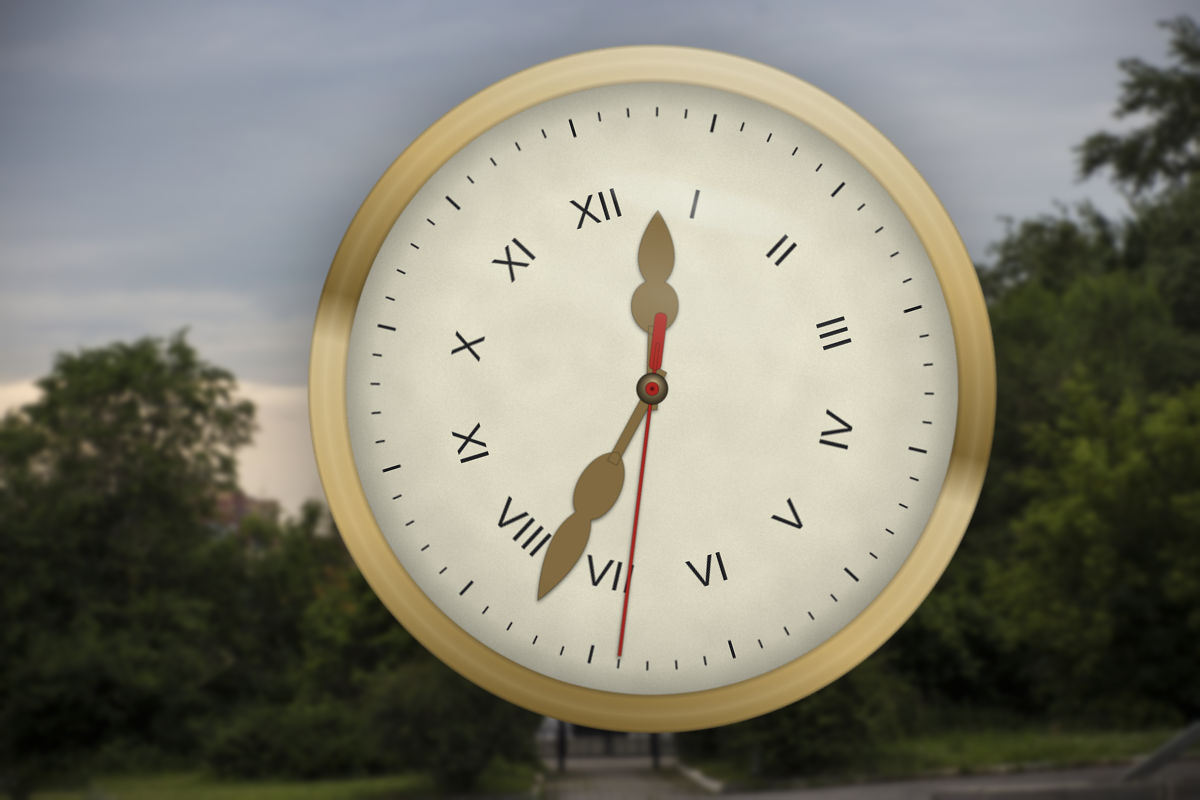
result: h=12 m=37 s=34
